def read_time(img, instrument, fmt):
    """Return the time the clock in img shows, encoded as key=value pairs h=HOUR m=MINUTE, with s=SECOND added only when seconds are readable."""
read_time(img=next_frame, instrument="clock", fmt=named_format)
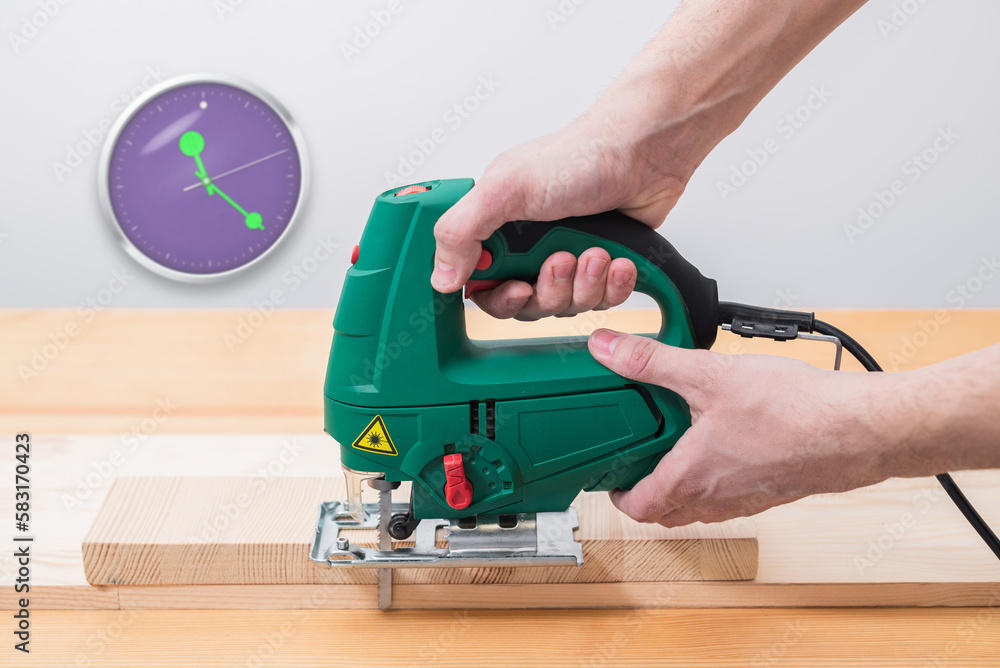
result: h=11 m=22 s=12
